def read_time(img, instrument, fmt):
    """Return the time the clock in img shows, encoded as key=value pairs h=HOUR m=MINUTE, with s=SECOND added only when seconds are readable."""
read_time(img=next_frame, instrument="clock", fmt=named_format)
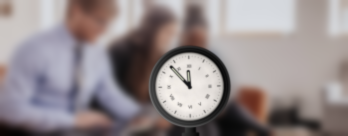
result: h=11 m=53
